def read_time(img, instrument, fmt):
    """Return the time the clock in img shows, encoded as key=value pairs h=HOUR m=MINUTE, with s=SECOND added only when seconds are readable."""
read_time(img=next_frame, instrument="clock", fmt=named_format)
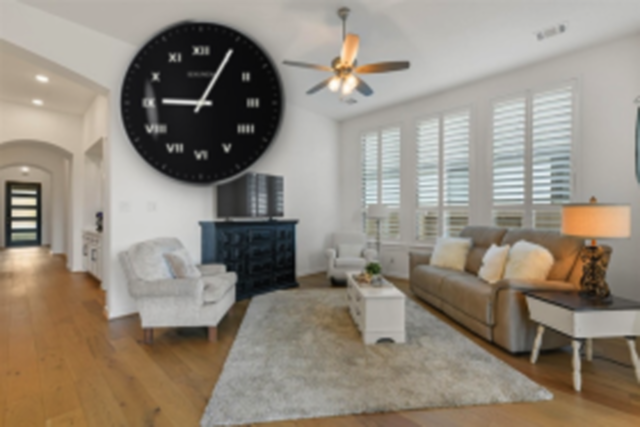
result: h=9 m=5
